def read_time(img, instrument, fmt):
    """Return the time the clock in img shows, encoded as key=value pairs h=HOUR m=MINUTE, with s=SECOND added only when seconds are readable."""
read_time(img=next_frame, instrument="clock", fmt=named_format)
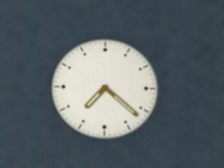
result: h=7 m=22
